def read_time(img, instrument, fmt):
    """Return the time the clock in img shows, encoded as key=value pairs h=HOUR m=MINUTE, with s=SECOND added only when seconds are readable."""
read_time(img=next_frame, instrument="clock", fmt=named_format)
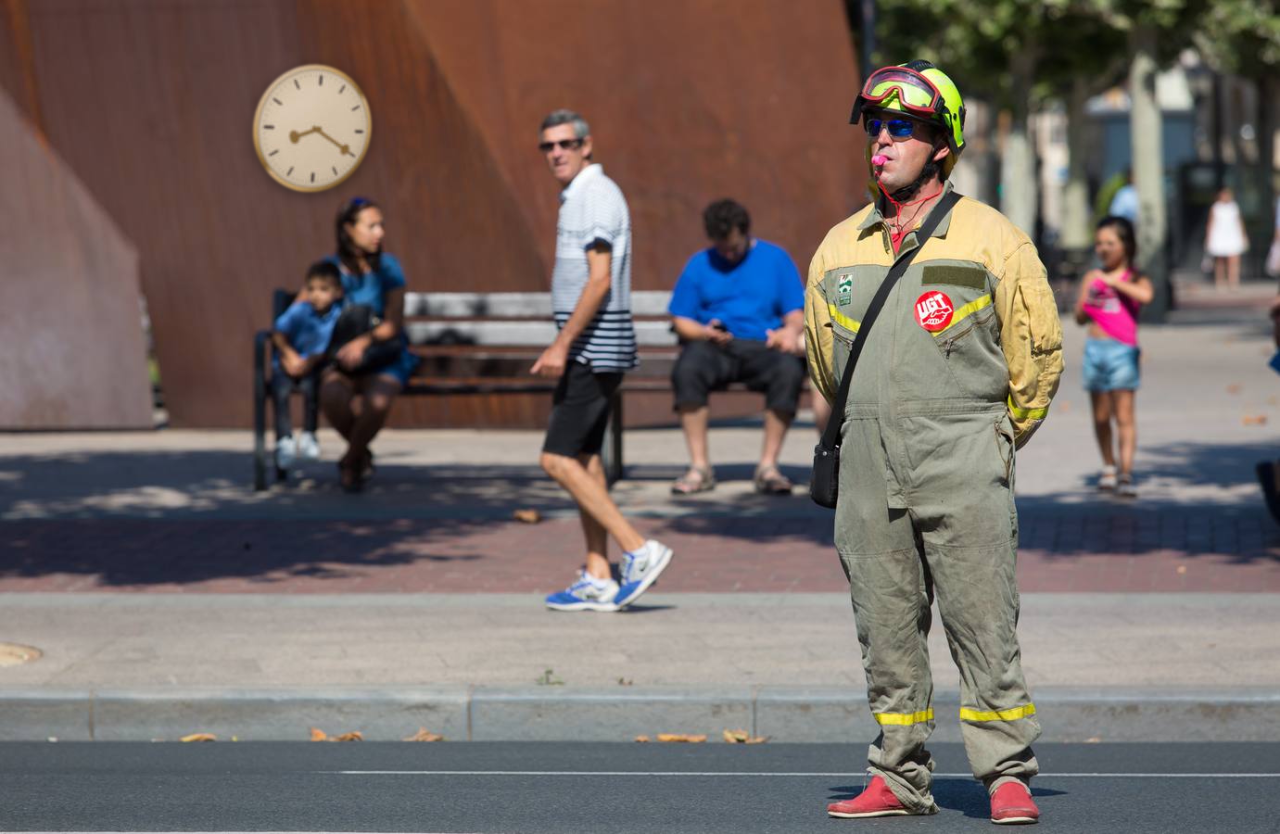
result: h=8 m=20
